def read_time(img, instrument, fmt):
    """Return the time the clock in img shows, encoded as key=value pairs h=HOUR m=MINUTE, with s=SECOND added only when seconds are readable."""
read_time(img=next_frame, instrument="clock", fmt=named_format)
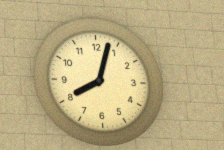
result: h=8 m=3
